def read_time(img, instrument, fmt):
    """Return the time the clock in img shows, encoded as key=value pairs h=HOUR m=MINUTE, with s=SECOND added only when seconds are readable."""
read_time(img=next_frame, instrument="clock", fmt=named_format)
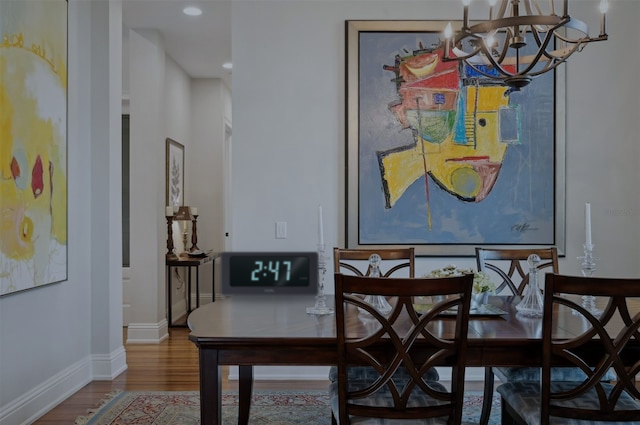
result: h=2 m=47
